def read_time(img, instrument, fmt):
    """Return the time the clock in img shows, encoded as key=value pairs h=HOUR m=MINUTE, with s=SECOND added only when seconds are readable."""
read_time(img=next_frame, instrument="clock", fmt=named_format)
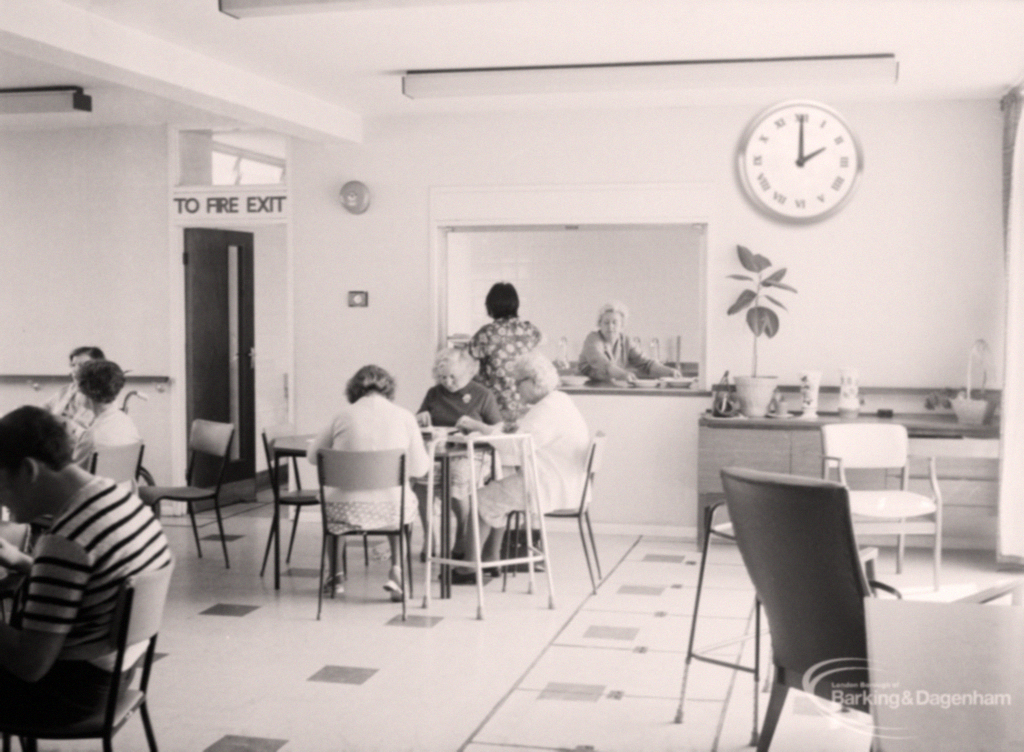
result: h=2 m=0
